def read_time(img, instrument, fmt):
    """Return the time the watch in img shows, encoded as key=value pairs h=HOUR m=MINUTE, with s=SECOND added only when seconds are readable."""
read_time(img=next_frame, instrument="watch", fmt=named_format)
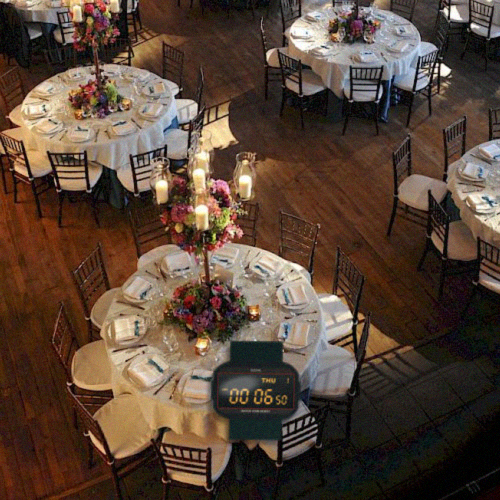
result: h=0 m=6
